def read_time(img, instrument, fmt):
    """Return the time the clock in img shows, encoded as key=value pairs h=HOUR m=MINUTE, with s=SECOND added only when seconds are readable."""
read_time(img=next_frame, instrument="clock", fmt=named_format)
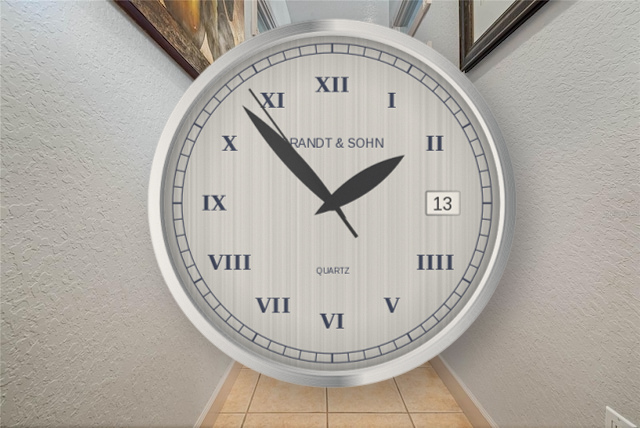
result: h=1 m=52 s=54
